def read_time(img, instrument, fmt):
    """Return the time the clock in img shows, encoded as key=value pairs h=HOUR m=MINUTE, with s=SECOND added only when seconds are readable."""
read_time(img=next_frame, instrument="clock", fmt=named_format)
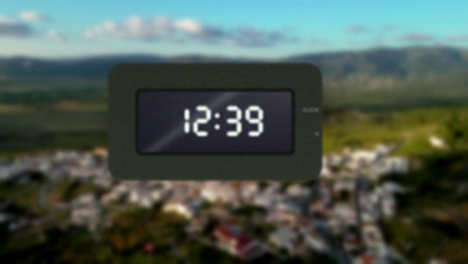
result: h=12 m=39
